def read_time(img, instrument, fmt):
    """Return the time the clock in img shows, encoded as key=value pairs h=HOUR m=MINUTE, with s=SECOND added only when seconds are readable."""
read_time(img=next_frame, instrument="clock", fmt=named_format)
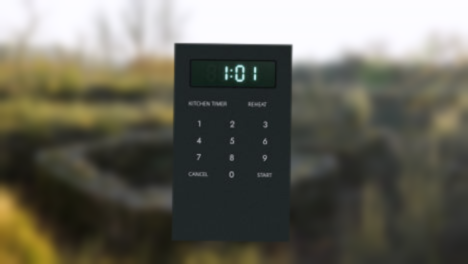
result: h=1 m=1
